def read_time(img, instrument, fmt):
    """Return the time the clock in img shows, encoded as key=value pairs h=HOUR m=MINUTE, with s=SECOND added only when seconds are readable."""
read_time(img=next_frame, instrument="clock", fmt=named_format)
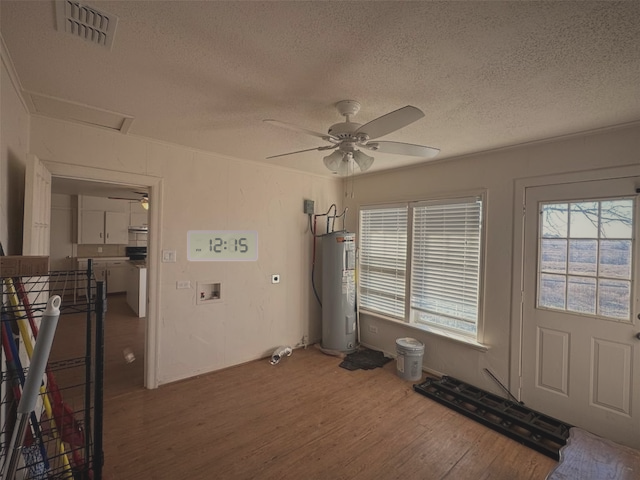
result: h=12 m=15
